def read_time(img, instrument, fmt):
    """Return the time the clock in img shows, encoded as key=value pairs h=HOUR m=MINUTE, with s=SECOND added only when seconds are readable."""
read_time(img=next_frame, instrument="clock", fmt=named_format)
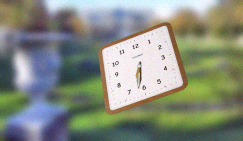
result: h=6 m=32
